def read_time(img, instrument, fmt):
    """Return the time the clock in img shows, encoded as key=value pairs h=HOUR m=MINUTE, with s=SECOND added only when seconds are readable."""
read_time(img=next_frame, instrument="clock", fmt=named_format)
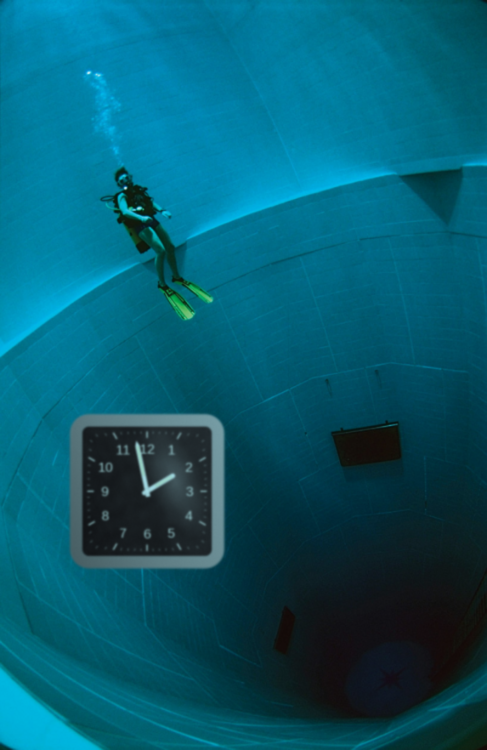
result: h=1 m=58
